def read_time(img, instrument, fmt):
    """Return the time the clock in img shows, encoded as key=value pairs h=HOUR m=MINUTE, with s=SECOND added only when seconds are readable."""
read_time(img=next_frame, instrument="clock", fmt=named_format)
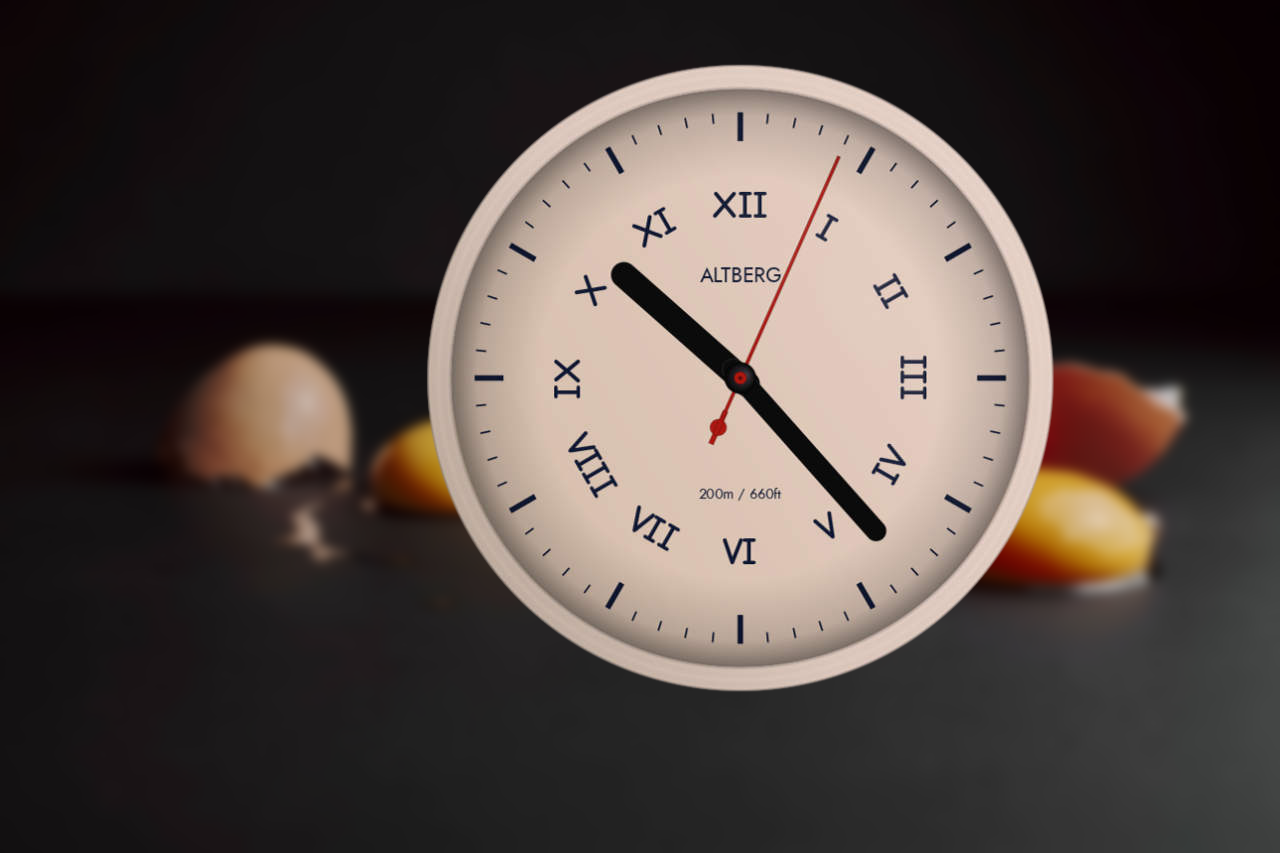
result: h=10 m=23 s=4
